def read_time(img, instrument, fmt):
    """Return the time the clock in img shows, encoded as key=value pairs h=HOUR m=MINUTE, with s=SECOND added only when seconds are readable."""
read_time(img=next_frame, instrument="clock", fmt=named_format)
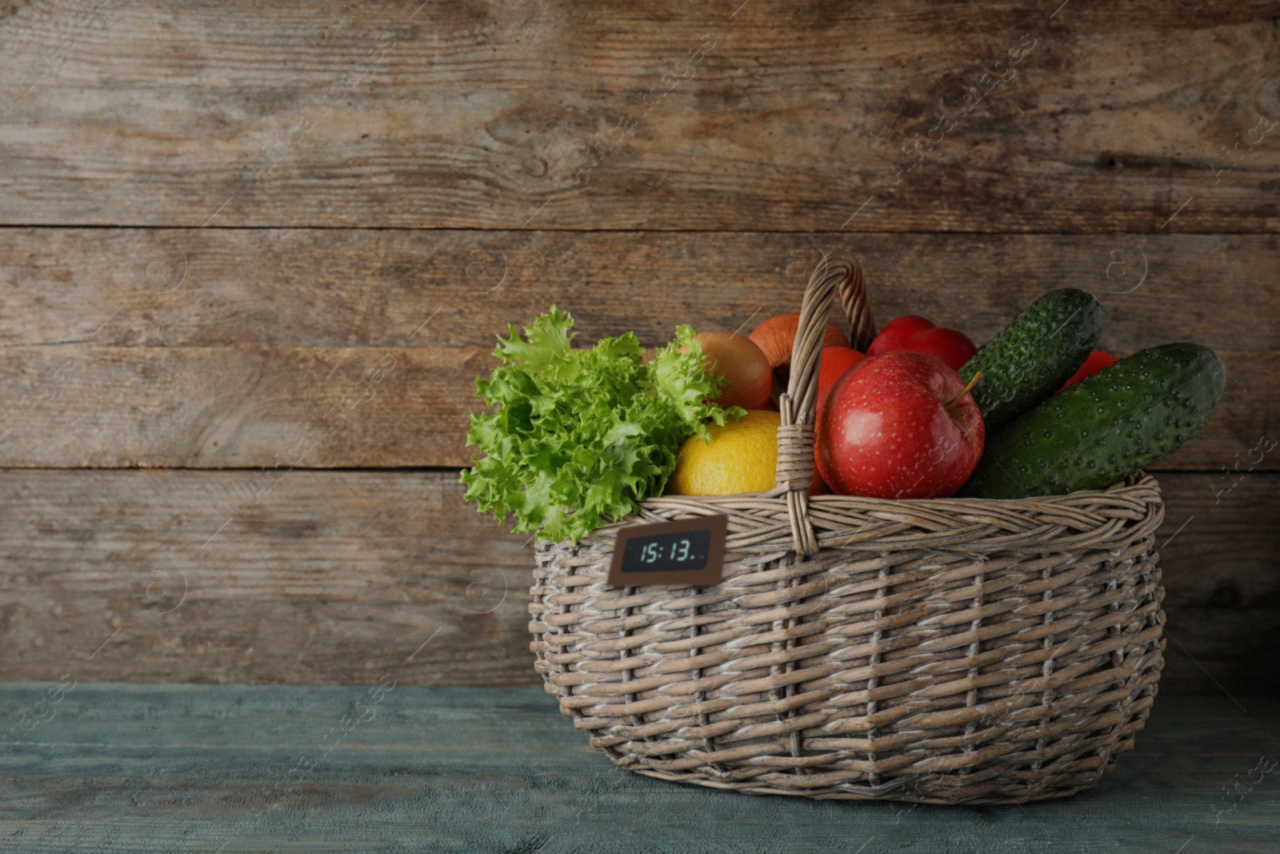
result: h=15 m=13
